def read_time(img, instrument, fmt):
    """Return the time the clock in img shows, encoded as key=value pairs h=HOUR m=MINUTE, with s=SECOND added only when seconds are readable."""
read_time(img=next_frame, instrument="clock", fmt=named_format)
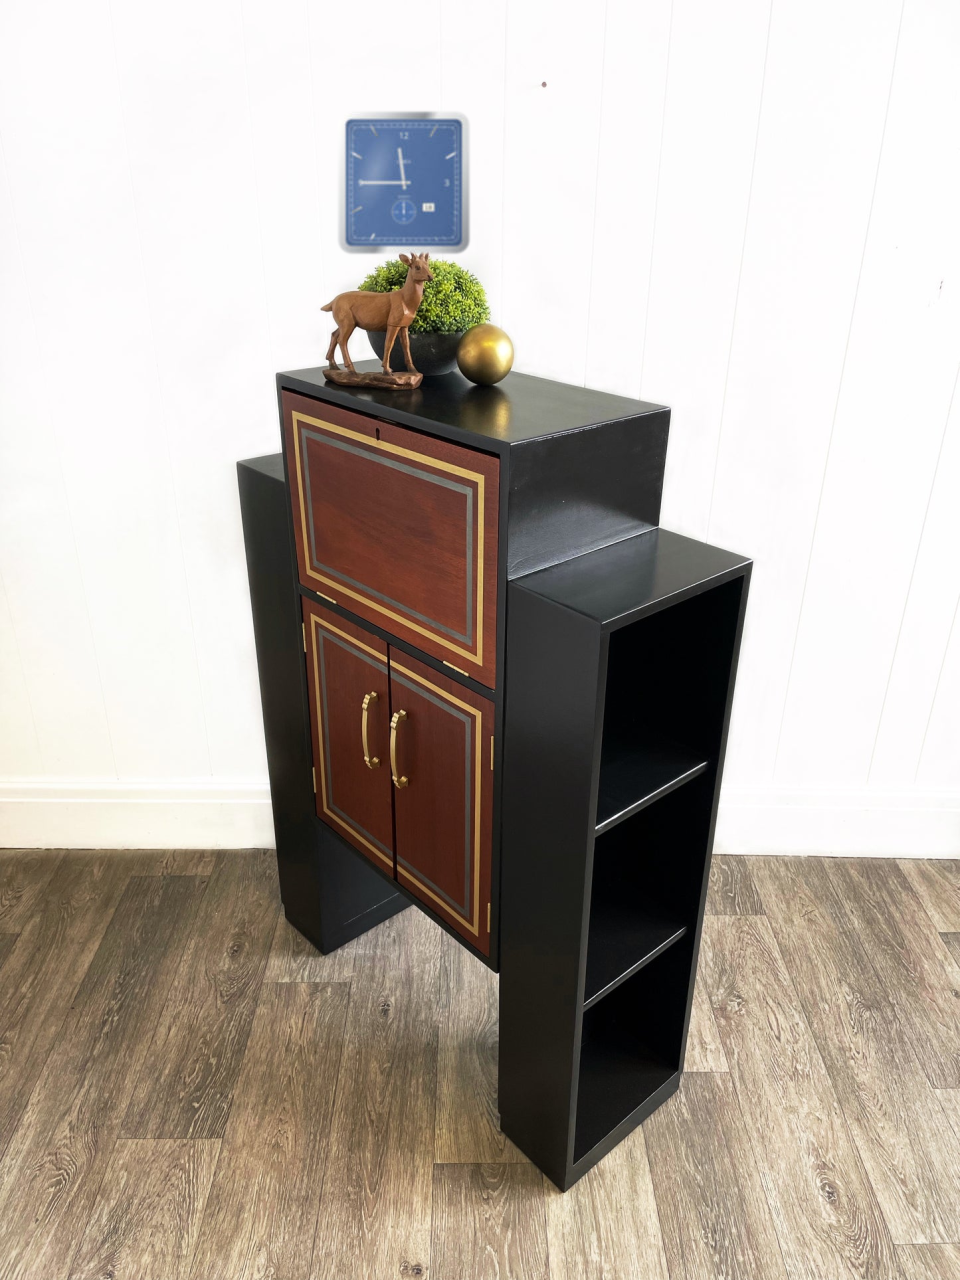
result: h=11 m=45
